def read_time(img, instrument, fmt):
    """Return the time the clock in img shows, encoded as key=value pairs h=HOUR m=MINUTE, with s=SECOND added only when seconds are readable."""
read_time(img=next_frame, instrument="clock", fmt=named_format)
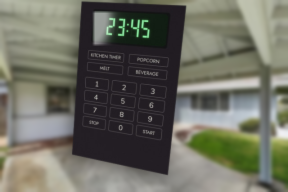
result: h=23 m=45
